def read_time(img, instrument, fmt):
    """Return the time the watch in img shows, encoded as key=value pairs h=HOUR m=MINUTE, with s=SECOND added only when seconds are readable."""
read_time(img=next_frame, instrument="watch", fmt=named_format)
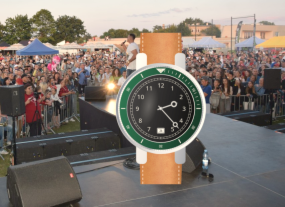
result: h=2 m=23
